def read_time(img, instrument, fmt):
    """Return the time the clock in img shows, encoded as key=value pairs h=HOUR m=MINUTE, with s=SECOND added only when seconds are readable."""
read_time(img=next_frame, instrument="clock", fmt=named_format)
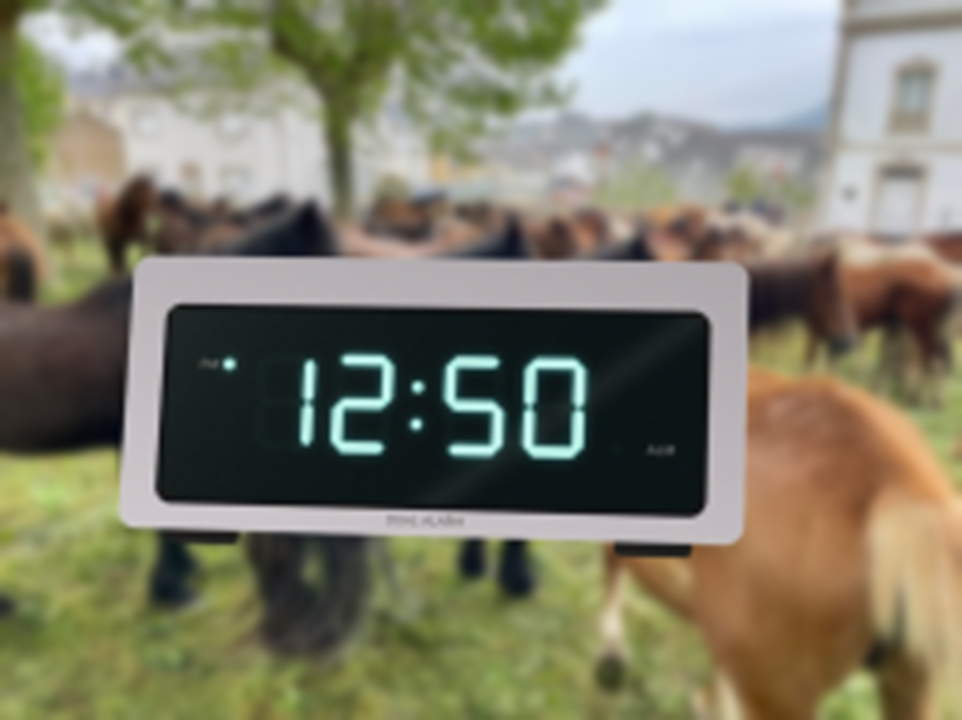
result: h=12 m=50
